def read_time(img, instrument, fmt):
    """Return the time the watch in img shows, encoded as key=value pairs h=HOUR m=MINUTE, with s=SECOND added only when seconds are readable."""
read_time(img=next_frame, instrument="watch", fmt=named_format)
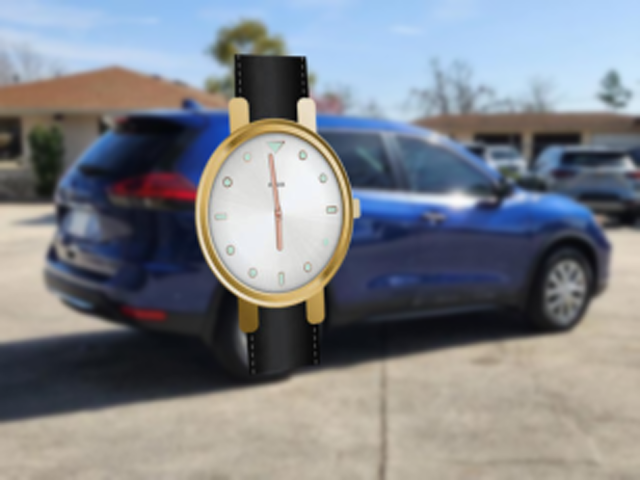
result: h=5 m=59
